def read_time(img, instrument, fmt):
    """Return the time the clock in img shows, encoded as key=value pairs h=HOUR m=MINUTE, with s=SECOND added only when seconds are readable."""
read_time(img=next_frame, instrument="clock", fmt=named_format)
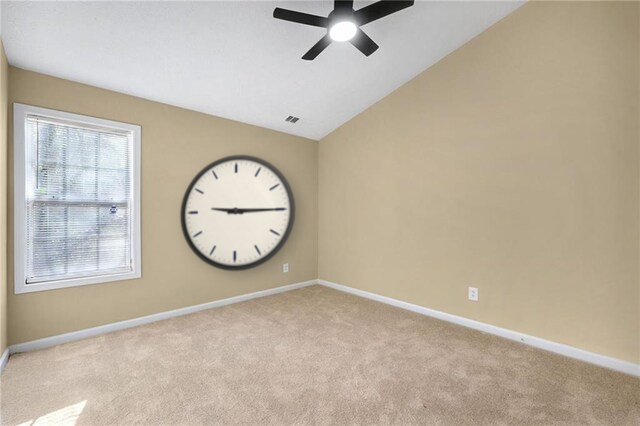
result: h=9 m=15
